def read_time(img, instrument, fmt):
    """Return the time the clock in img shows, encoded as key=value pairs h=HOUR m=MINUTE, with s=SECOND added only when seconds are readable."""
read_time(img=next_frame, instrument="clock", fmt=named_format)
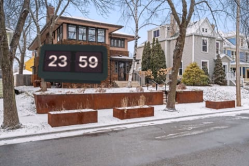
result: h=23 m=59
